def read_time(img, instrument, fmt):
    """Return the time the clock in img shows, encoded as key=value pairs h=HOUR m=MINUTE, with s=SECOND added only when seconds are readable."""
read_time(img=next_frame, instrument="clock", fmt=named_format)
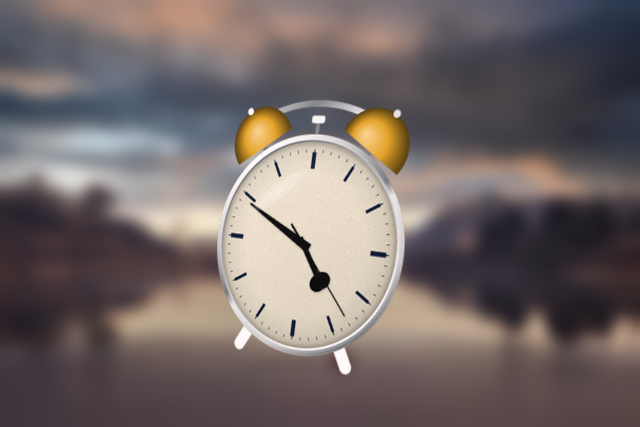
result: h=4 m=49 s=23
